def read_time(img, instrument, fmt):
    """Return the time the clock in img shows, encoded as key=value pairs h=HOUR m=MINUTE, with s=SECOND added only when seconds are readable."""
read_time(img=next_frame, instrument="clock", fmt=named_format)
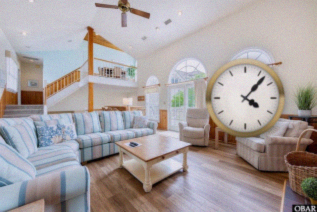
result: h=4 m=7
